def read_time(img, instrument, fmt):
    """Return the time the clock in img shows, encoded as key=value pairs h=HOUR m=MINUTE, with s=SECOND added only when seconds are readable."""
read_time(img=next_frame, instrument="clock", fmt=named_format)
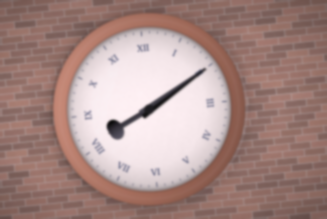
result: h=8 m=10
